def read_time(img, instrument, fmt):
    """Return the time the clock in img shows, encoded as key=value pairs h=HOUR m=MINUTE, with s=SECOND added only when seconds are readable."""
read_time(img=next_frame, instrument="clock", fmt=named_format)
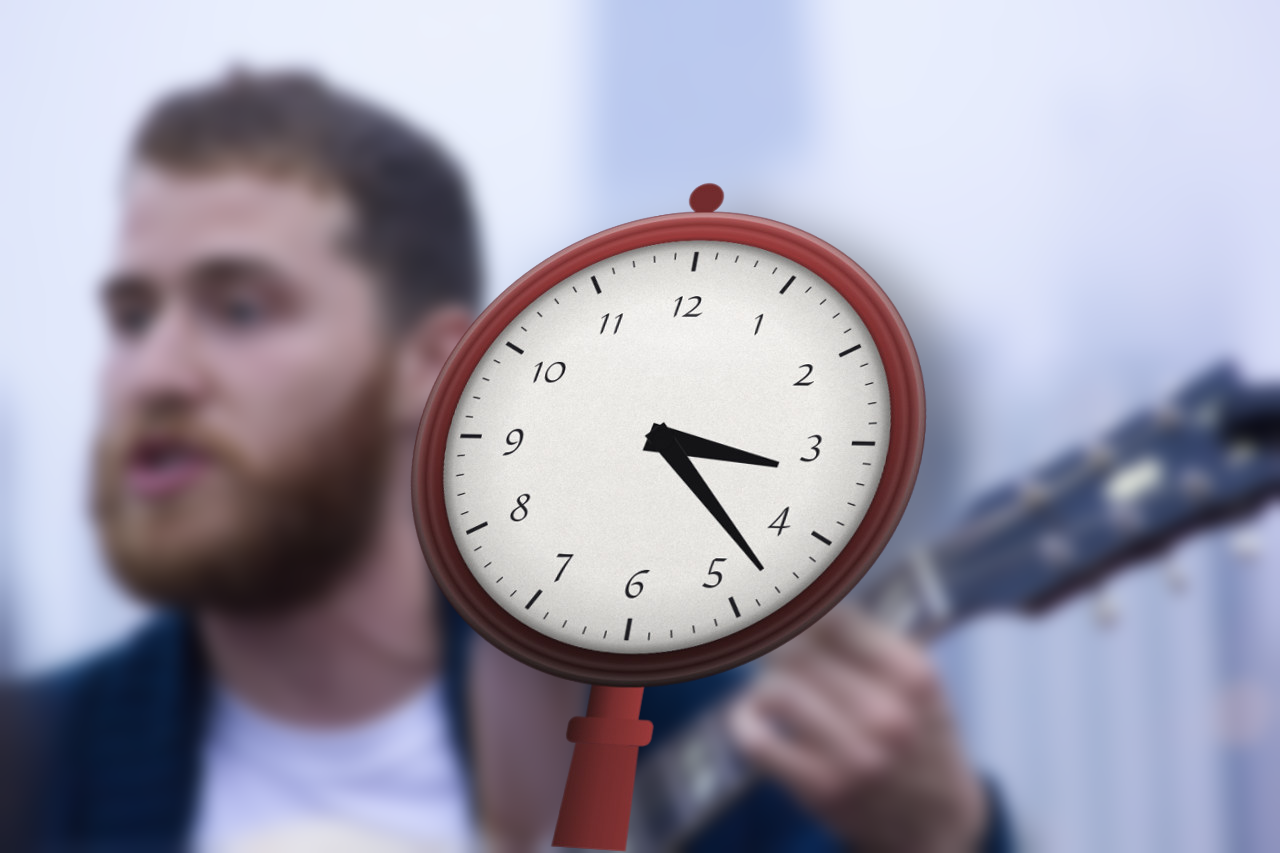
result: h=3 m=23
